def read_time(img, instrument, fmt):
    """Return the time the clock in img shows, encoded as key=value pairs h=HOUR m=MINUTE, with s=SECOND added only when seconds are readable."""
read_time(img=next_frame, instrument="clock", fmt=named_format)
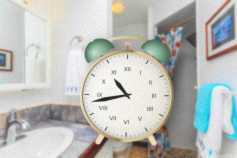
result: h=10 m=43
